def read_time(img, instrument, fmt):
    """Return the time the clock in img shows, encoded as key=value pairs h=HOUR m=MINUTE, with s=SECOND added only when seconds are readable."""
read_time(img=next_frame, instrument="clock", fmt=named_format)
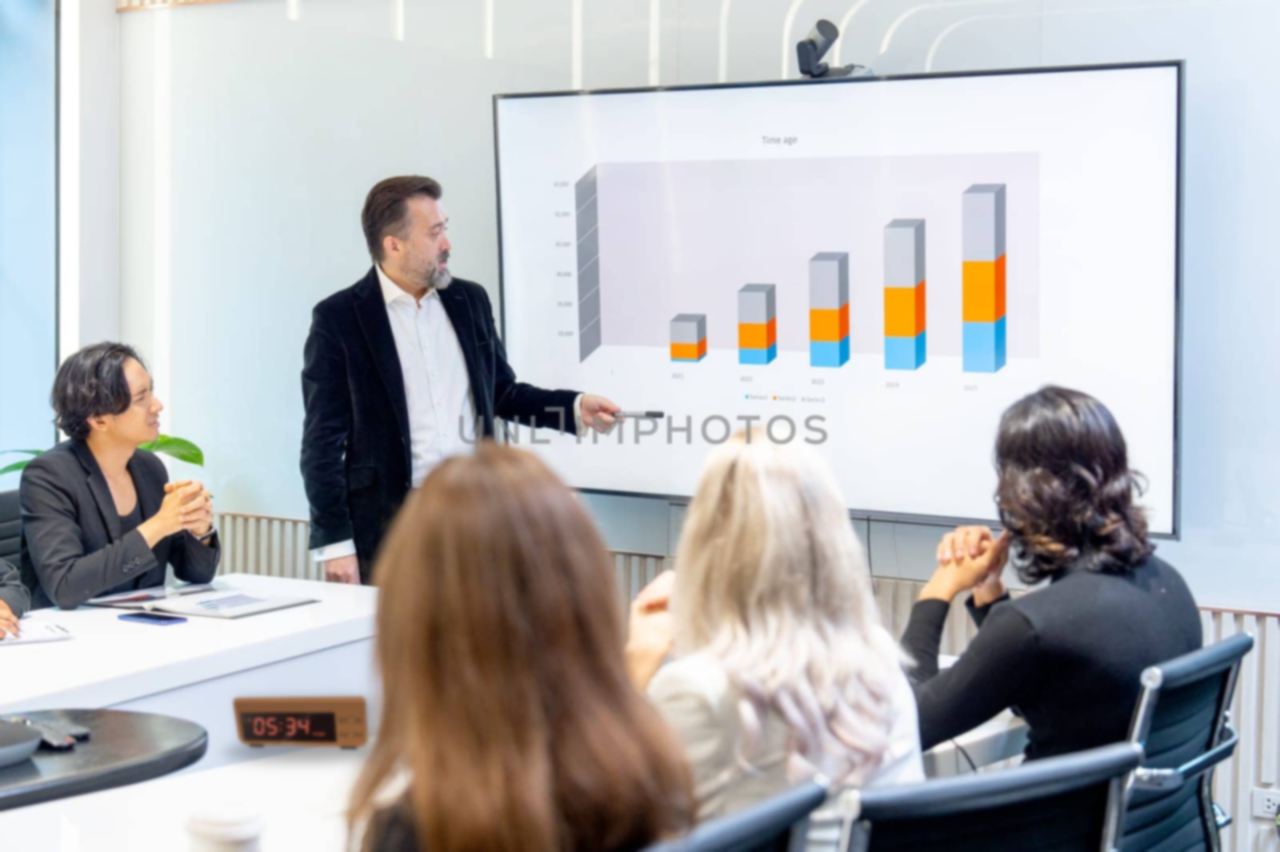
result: h=5 m=34
